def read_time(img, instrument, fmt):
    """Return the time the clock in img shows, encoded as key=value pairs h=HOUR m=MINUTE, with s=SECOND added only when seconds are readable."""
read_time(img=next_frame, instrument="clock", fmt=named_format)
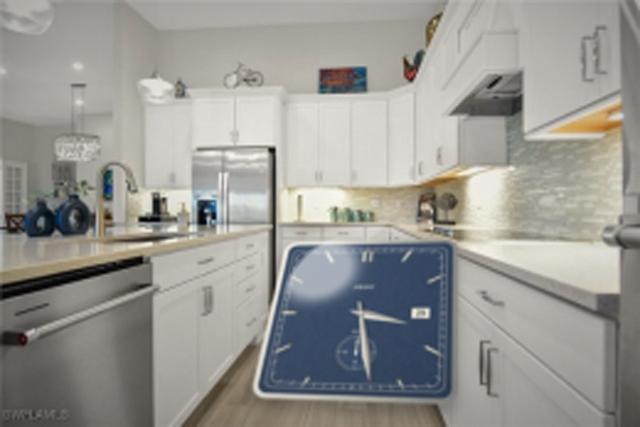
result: h=3 m=28
